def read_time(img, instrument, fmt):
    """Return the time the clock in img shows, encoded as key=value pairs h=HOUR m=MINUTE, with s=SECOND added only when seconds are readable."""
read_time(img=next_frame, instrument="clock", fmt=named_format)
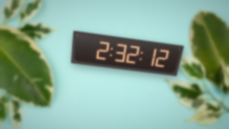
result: h=2 m=32 s=12
